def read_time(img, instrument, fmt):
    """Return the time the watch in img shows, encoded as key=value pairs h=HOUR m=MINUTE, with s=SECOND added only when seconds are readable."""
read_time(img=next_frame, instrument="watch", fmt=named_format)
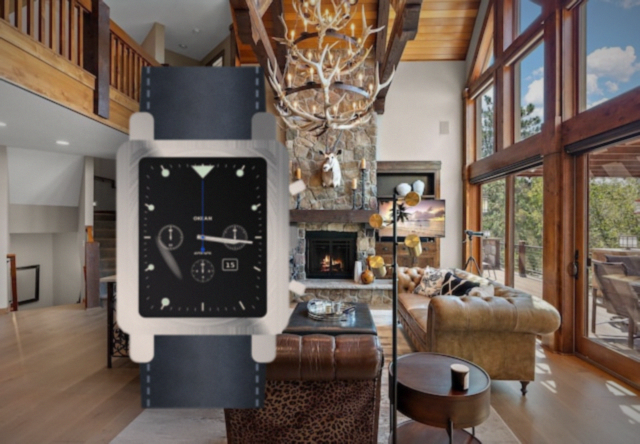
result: h=3 m=16
